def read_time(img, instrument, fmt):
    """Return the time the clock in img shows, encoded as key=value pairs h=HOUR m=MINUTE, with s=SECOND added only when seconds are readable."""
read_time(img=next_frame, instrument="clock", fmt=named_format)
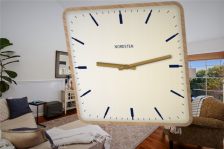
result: h=9 m=13
